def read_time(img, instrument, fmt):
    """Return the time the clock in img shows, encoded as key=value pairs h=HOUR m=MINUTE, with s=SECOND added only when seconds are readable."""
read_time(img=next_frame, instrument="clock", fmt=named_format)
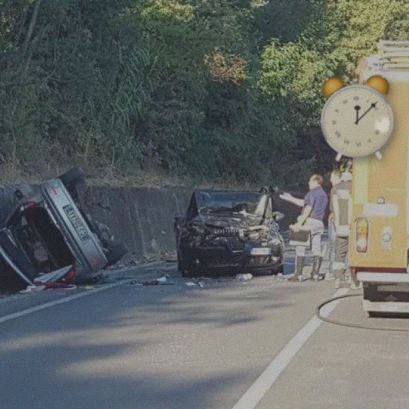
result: h=12 m=8
